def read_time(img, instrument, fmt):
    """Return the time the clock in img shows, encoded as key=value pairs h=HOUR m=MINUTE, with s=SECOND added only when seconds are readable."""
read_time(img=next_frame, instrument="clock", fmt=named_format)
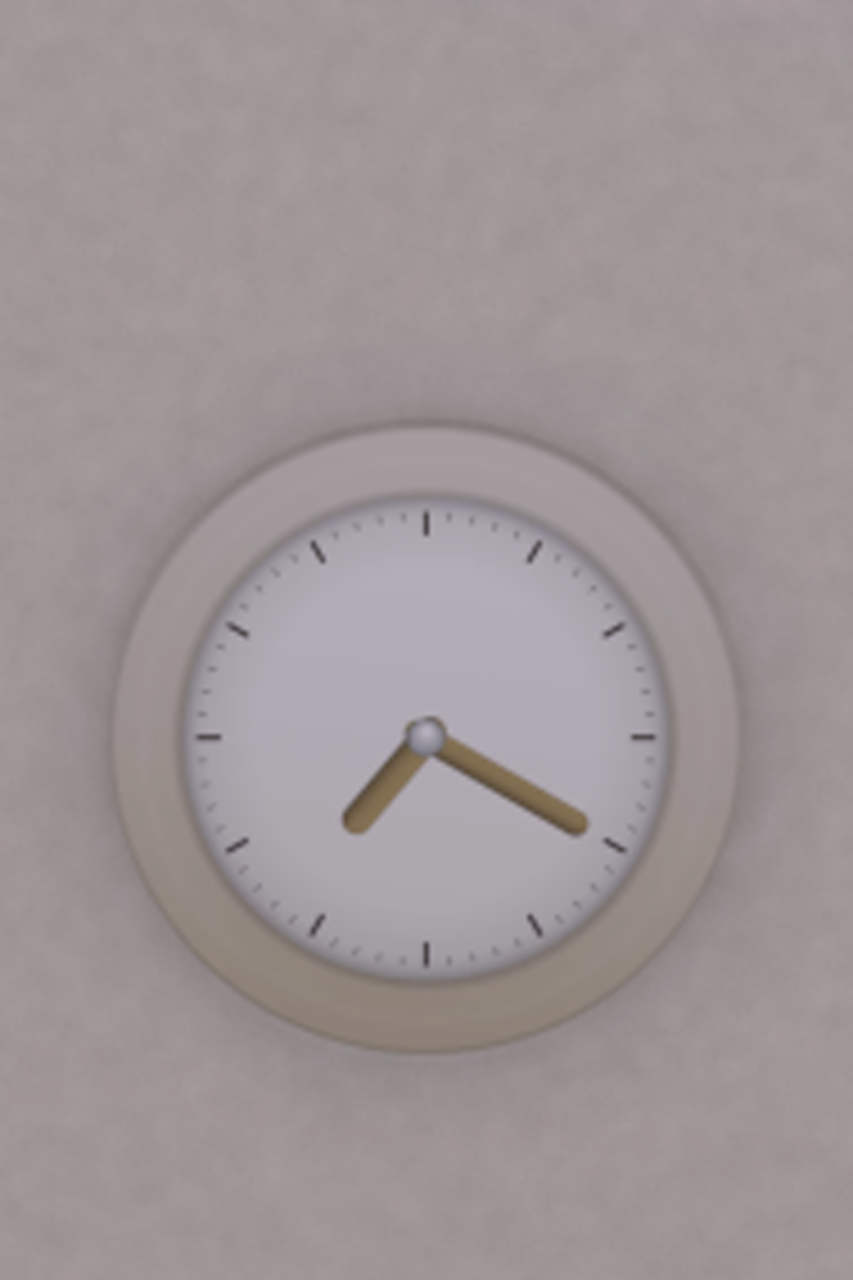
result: h=7 m=20
